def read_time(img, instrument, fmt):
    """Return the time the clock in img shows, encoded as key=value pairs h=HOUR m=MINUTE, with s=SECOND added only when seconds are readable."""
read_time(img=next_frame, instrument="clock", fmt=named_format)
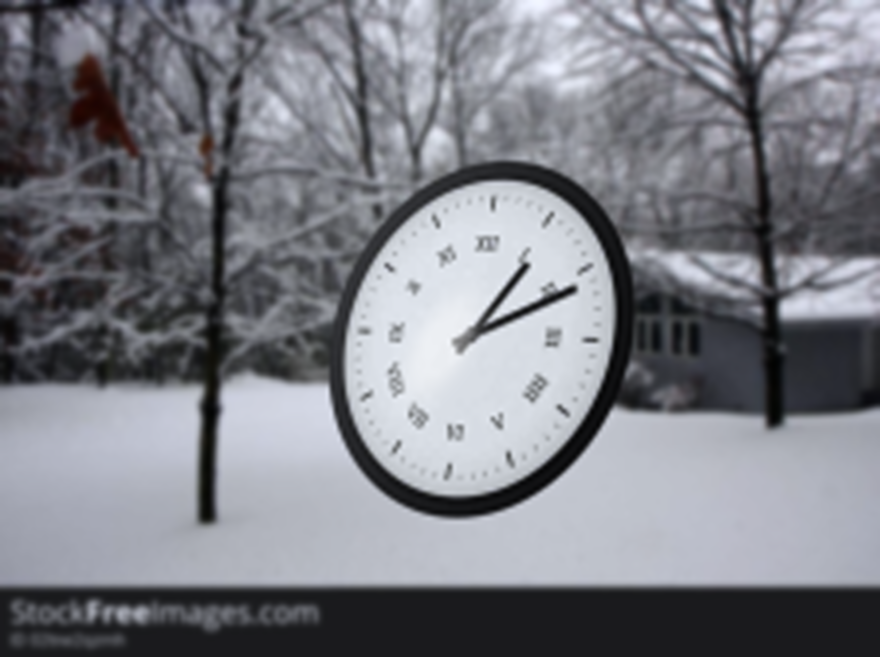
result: h=1 m=11
